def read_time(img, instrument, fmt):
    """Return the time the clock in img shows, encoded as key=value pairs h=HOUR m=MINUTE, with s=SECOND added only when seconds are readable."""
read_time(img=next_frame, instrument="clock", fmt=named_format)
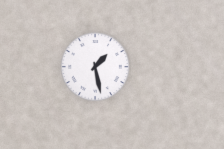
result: h=1 m=28
